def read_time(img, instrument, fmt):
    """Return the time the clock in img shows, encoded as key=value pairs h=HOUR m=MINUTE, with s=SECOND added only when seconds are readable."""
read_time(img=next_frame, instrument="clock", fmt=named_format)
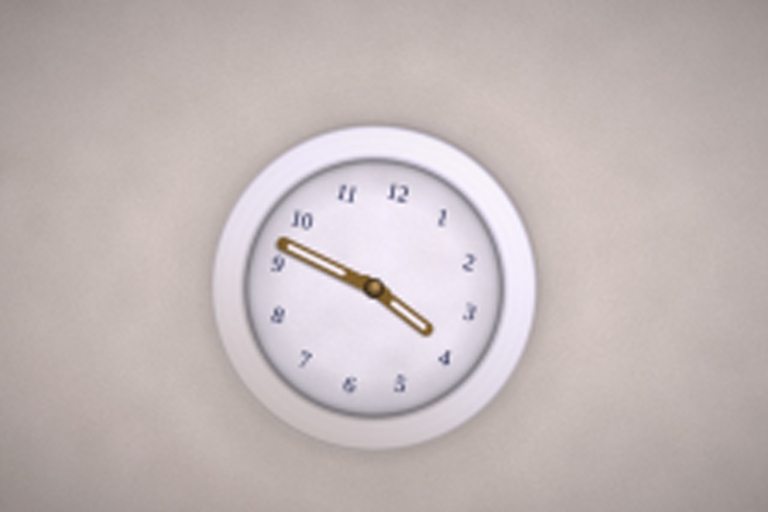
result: h=3 m=47
